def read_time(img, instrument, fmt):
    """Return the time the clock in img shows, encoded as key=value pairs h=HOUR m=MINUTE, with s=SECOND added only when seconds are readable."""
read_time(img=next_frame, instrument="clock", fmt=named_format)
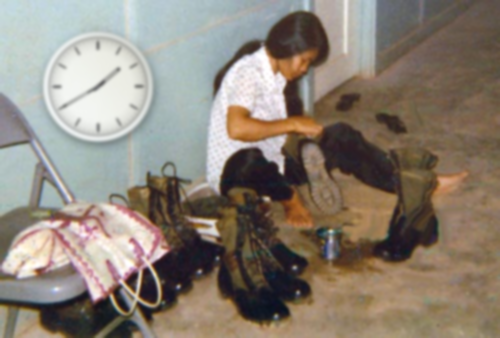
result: h=1 m=40
